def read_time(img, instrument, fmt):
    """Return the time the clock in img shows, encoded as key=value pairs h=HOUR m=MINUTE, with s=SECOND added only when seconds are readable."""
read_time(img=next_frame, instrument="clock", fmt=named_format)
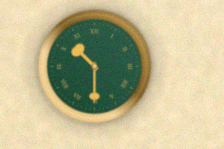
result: h=10 m=30
